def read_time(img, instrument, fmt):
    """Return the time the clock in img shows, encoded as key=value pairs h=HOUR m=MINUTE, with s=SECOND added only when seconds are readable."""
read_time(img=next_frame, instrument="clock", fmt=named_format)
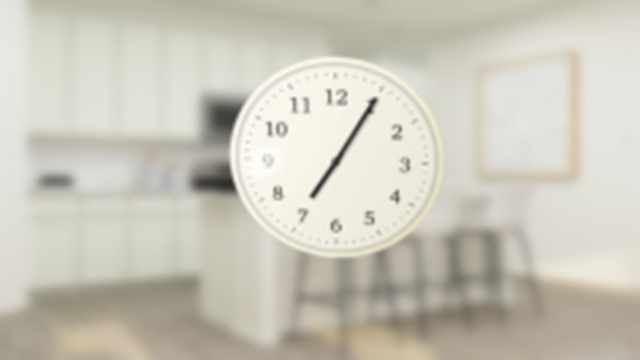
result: h=7 m=5
